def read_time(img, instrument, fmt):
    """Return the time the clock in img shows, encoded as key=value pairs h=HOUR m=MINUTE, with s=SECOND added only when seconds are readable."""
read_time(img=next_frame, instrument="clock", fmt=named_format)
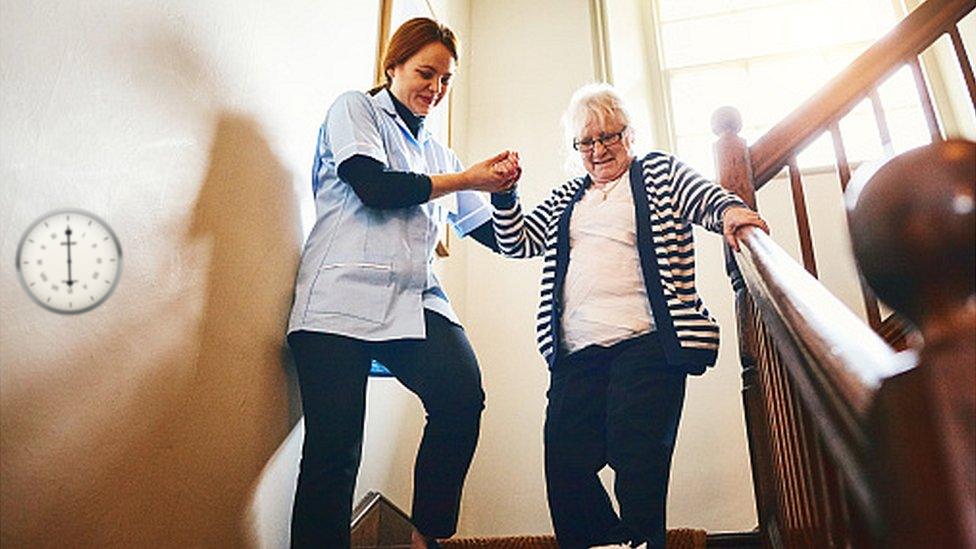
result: h=6 m=0
